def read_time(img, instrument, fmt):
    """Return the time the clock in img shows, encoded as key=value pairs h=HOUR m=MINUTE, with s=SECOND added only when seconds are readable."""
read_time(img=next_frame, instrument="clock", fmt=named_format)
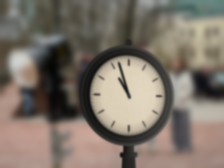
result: h=10 m=57
